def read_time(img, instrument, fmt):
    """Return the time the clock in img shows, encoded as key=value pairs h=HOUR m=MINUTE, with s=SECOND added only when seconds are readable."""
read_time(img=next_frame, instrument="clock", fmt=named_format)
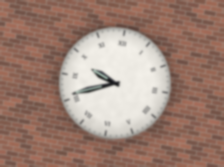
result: h=9 m=41
